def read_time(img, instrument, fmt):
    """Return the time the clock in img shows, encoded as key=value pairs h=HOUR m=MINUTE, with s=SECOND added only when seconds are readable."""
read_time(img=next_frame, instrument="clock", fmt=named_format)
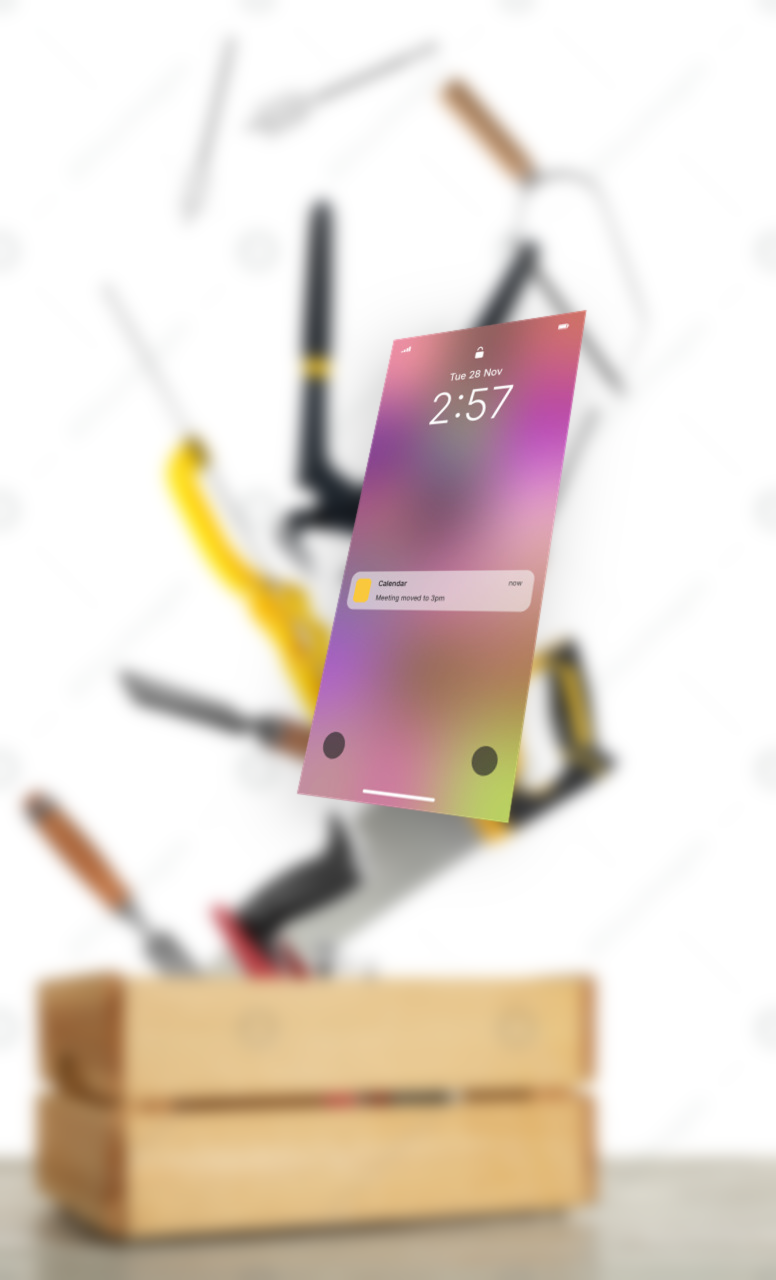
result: h=2 m=57
